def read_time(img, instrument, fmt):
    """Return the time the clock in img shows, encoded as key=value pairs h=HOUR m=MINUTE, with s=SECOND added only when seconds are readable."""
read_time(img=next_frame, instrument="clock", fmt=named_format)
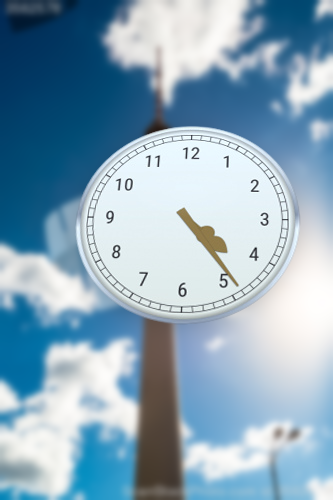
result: h=4 m=24
